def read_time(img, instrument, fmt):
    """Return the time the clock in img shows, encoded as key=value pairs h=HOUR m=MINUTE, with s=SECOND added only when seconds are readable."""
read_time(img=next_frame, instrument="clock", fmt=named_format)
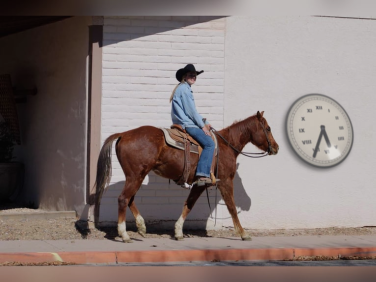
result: h=5 m=35
